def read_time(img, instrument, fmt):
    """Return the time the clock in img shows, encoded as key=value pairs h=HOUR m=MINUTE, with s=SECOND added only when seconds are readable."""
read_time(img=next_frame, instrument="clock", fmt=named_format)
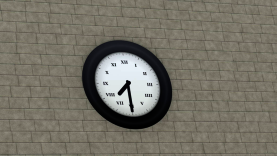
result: h=7 m=30
